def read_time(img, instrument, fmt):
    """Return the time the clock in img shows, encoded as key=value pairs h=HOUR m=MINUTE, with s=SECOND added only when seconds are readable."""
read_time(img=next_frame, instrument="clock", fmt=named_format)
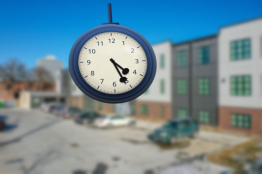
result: h=4 m=26
